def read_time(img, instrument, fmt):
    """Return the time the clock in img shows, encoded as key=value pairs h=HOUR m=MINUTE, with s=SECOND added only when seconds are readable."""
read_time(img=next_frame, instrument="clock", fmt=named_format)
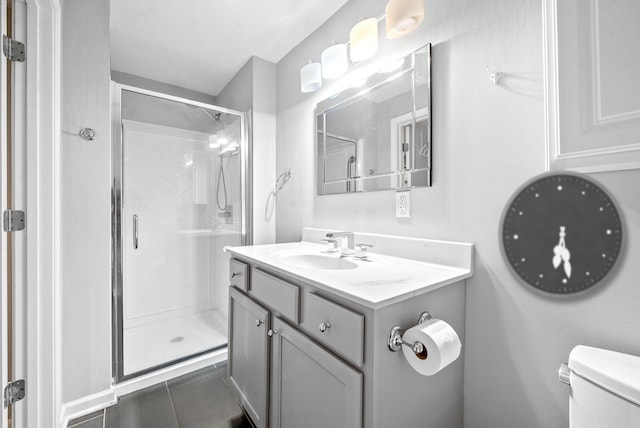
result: h=6 m=29
